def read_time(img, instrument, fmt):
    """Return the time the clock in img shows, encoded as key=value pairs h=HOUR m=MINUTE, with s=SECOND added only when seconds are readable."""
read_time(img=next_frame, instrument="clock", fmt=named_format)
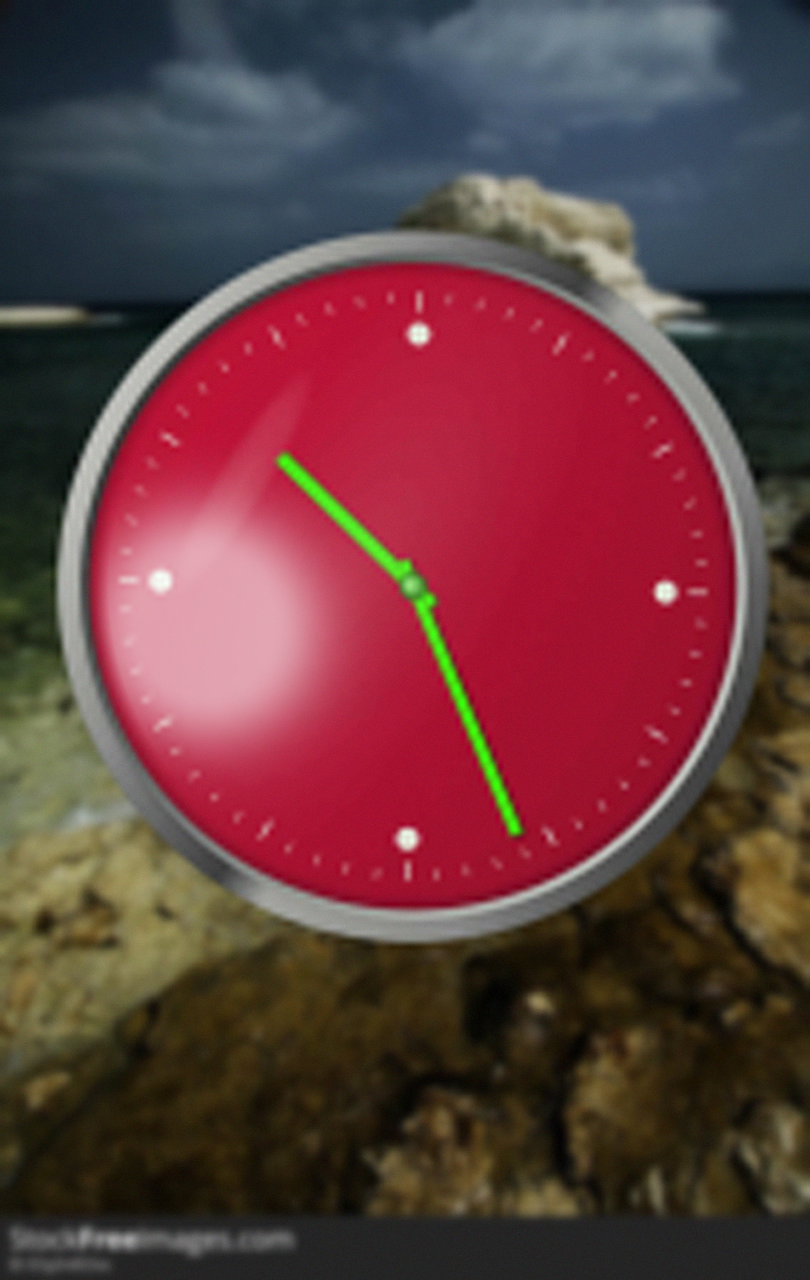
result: h=10 m=26
